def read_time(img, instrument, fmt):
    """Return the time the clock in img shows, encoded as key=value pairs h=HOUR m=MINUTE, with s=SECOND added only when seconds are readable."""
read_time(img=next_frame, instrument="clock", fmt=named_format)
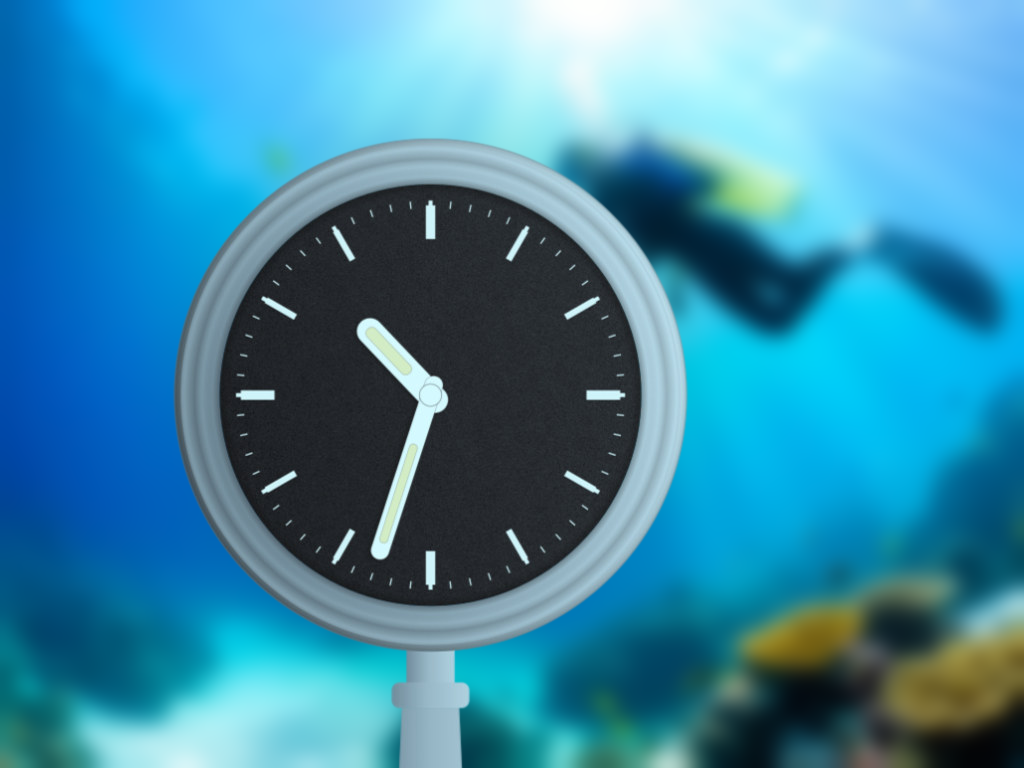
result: h=10 m=33
